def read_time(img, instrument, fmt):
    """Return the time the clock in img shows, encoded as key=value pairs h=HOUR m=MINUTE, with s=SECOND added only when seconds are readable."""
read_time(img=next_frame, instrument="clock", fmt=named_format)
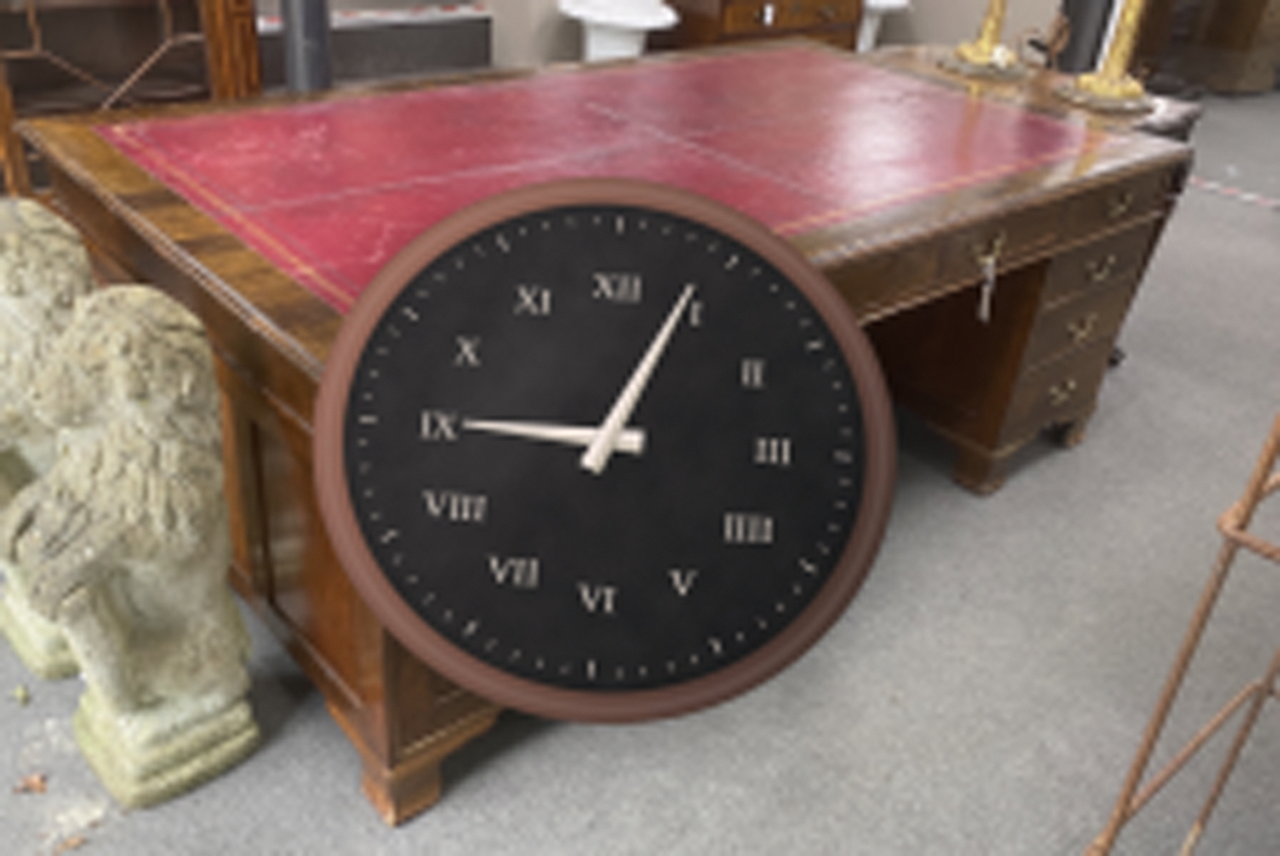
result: h=9 m=4
